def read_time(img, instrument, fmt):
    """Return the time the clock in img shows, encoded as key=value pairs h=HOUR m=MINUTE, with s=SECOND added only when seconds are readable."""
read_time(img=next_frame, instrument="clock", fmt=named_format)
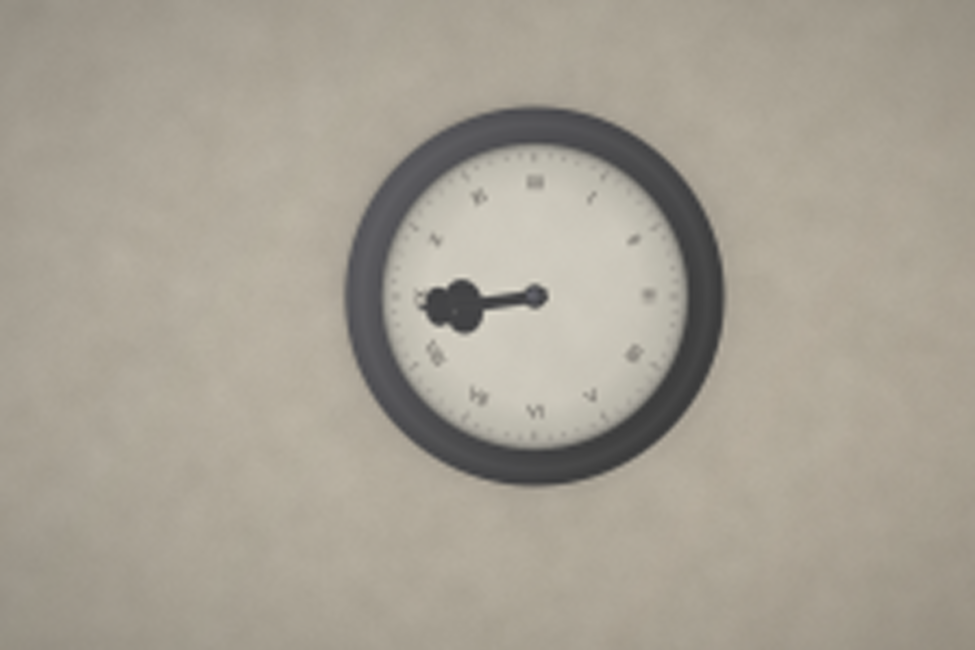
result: h=8 m=44
